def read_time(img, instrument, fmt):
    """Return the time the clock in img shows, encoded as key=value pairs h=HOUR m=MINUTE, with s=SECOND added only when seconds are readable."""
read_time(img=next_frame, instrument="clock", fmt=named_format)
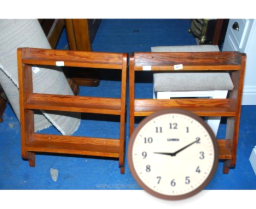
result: h=9 m=10
